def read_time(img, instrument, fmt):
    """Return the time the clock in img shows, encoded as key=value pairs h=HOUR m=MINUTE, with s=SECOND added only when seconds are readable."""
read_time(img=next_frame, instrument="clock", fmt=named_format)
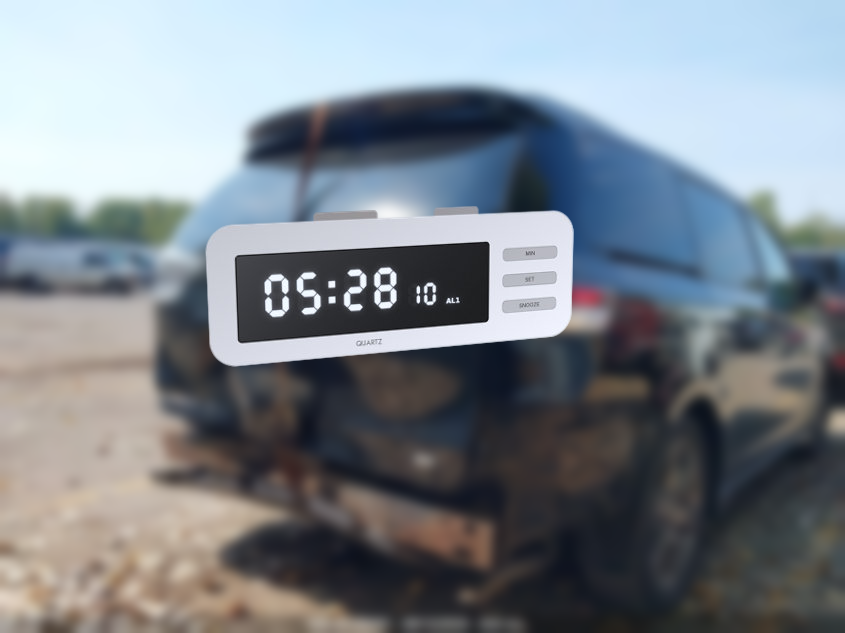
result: h=5 m=28 s=10
